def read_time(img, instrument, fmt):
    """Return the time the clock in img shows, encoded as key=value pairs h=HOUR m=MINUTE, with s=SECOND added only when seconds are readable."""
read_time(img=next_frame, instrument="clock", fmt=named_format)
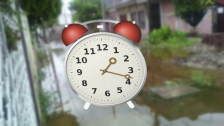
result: h=1 m=18
